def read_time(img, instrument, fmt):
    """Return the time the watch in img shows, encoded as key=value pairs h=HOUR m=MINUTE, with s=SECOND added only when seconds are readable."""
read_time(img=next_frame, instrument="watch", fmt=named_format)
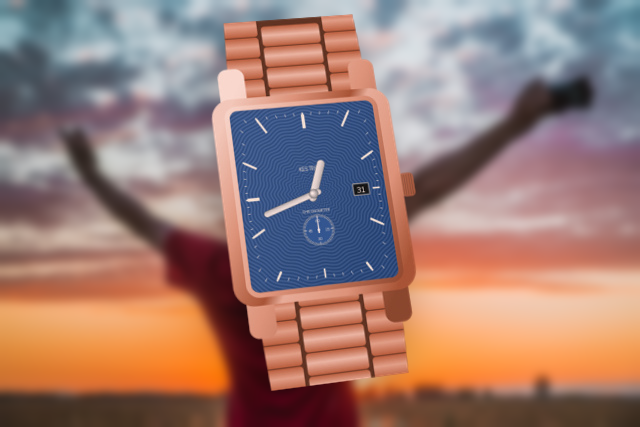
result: h=12 m=42
